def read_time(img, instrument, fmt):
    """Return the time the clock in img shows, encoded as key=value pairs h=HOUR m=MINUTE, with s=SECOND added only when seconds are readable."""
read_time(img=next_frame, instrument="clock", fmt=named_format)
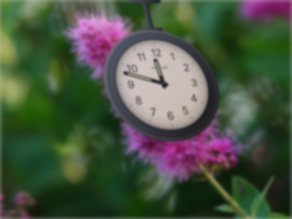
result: h=11 m=48
